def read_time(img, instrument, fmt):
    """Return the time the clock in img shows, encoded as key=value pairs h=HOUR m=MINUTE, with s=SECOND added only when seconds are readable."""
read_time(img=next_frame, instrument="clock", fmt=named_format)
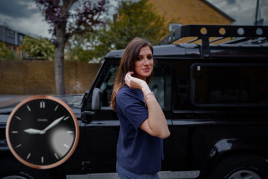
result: h=9 m=9
